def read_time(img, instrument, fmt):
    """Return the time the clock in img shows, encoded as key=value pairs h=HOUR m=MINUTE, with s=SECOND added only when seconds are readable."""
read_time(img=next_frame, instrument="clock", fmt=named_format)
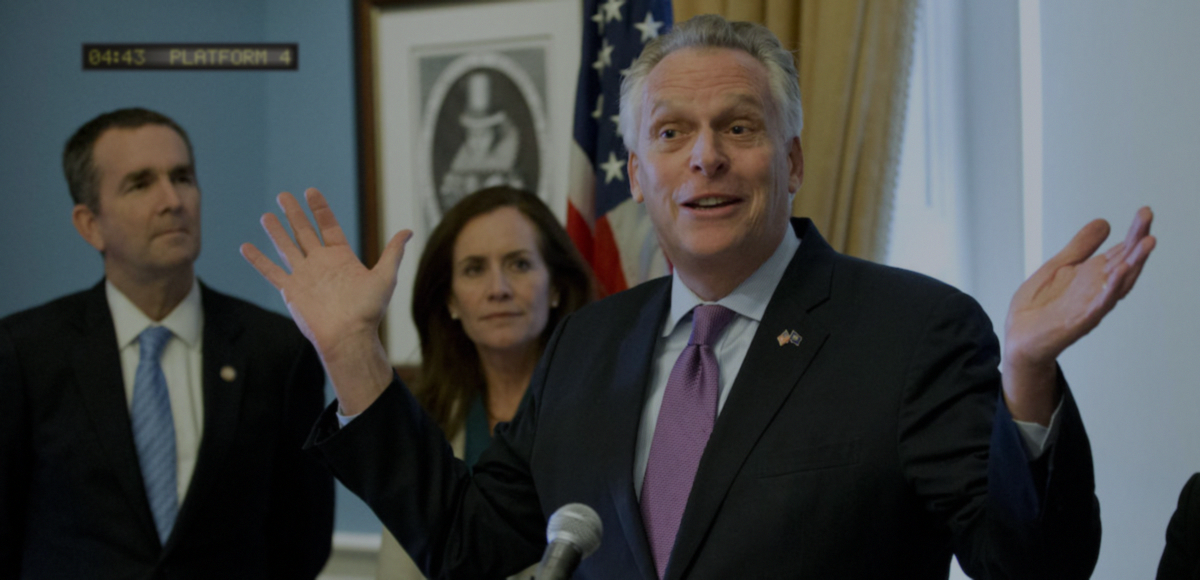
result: h=4 m=43
